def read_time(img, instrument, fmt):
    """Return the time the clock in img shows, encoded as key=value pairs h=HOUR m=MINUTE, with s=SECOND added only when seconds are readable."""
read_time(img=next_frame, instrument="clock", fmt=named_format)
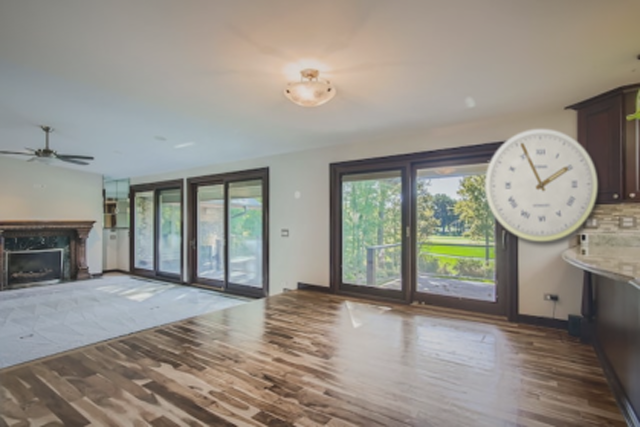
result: h=1 m=56
